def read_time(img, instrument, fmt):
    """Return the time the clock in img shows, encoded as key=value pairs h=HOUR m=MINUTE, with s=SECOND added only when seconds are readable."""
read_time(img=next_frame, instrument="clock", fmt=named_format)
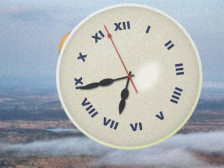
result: h=6 m=43 s=57
